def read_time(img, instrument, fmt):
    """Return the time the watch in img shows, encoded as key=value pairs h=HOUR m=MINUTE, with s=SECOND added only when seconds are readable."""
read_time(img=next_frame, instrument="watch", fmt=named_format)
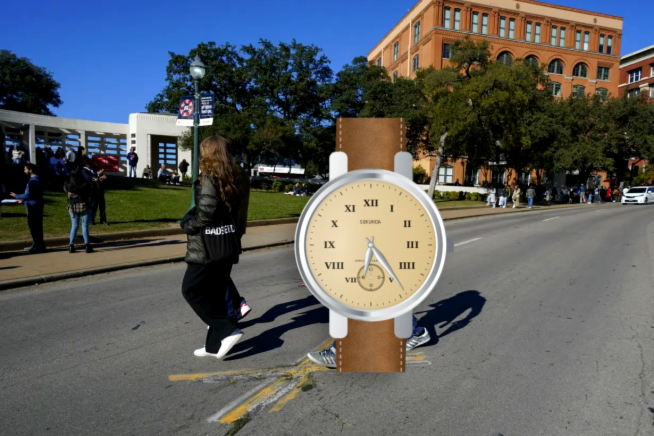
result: h=6 m=24
